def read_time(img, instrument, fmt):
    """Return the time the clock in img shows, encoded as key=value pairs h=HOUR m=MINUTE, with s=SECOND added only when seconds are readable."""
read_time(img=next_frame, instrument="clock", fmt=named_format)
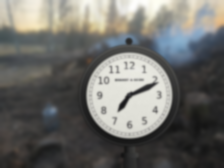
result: h=7 m=11
